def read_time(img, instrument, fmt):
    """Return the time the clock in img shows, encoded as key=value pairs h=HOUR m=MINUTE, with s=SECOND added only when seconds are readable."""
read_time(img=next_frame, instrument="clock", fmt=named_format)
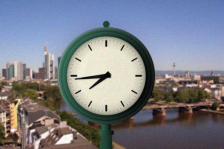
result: h=7 m=44
